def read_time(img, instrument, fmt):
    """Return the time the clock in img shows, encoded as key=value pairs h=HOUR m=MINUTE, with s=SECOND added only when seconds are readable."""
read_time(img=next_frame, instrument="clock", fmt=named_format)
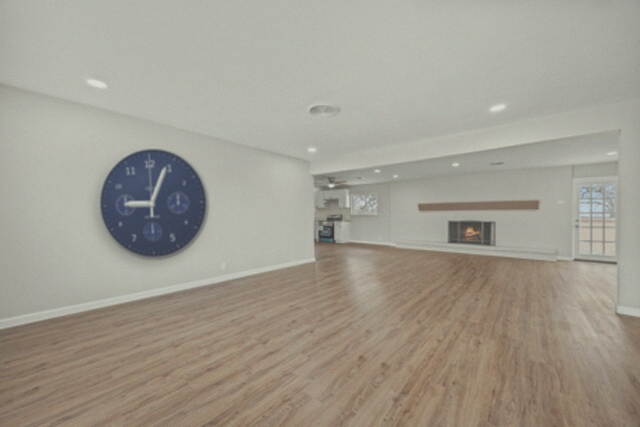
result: h=9 m=4
